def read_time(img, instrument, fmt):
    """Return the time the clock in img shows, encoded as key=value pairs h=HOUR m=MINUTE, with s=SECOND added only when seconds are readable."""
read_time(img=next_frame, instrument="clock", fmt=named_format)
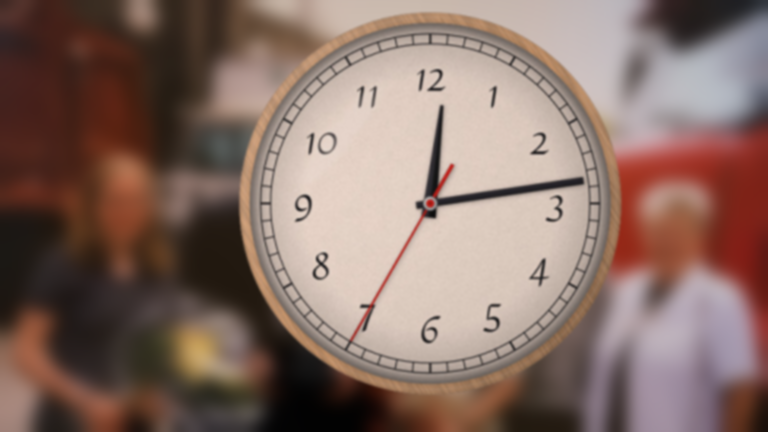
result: h=12 m=13 s=35
